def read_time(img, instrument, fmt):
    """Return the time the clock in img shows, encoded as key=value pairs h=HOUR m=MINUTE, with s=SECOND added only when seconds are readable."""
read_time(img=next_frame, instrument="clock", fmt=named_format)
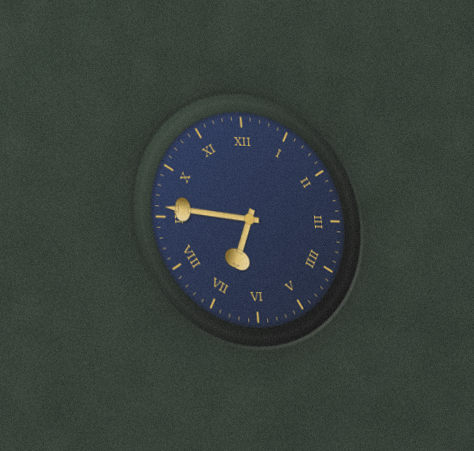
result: h=6 m=46
